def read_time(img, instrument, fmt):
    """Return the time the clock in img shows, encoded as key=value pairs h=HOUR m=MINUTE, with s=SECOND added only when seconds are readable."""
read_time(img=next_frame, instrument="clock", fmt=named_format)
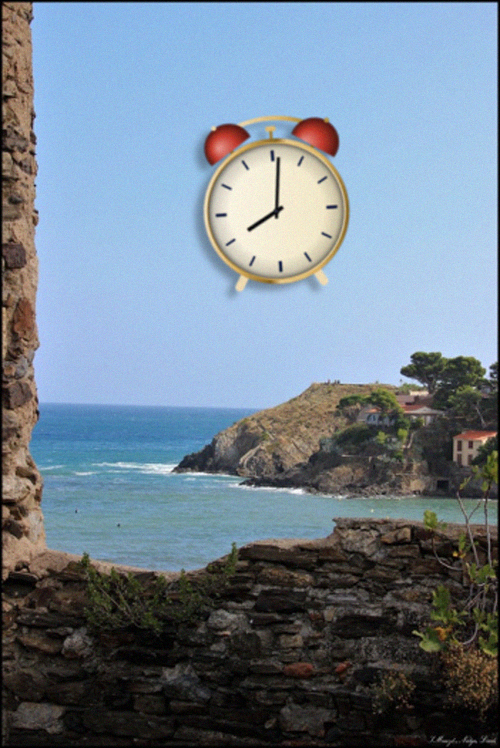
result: h=8 m=1
